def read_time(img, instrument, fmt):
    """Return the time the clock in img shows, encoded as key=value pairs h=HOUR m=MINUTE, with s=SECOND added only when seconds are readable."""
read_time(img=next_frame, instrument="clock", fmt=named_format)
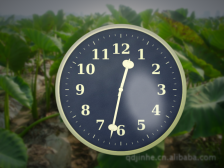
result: h=12 m=32
